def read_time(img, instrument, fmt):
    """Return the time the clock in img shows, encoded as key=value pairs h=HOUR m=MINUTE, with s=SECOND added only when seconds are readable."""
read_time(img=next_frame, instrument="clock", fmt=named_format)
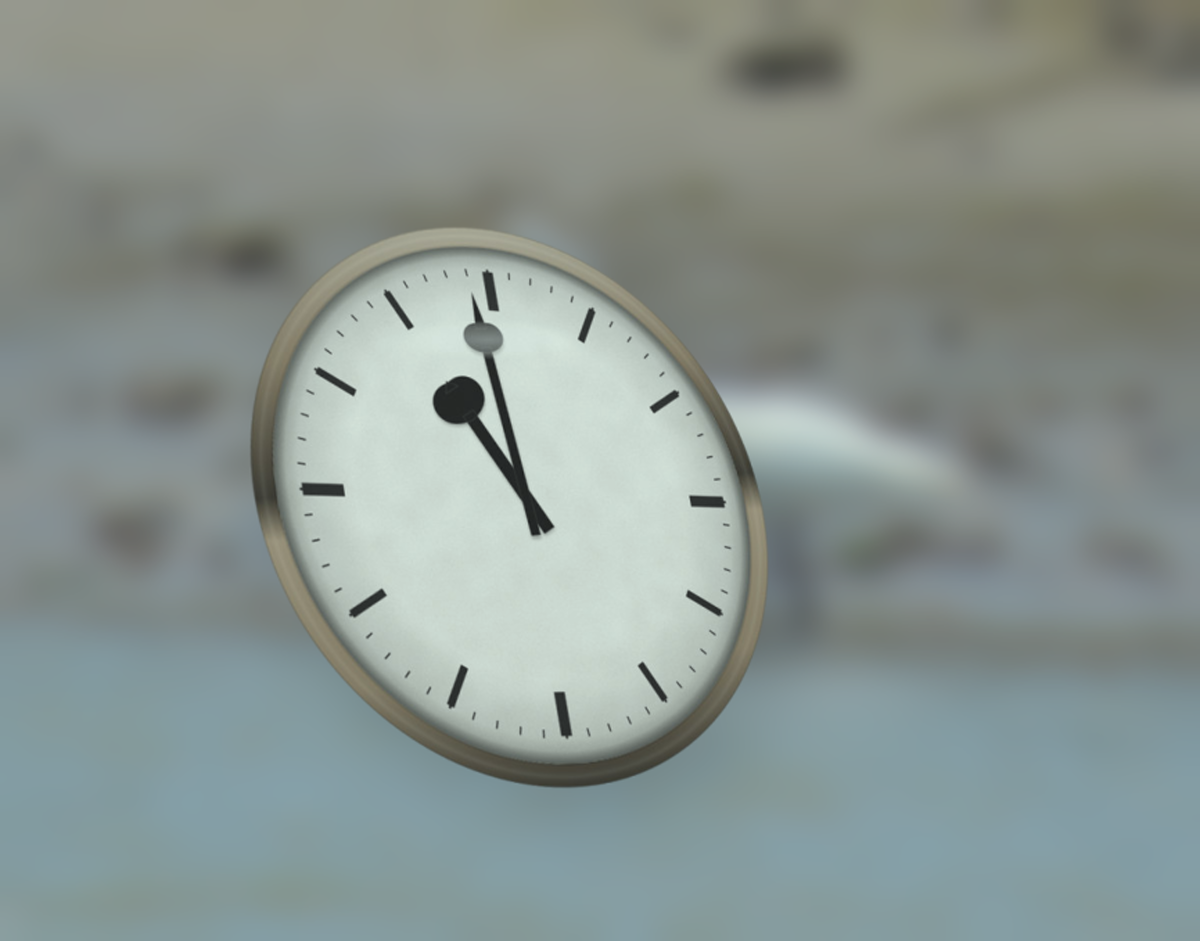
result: h=10 m=59
